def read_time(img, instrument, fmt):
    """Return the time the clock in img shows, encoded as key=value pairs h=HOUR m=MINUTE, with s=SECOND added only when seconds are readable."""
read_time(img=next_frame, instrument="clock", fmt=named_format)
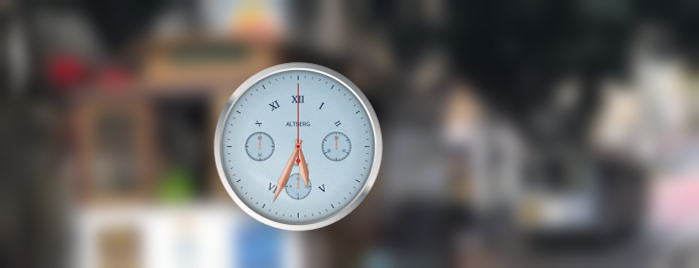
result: h=5 m=34
